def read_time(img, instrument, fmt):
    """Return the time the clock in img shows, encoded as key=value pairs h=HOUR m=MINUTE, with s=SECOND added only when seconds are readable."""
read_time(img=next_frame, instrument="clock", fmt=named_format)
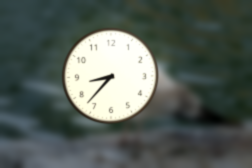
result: h=8 m=37
